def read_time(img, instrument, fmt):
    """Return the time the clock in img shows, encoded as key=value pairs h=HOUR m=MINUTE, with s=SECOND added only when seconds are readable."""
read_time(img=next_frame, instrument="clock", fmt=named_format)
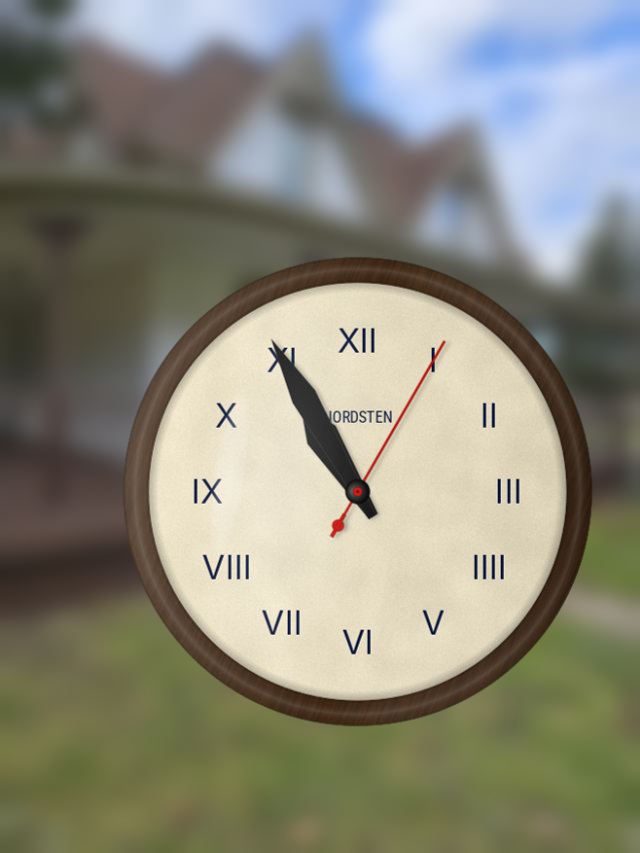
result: h=10 m=55 s=5
